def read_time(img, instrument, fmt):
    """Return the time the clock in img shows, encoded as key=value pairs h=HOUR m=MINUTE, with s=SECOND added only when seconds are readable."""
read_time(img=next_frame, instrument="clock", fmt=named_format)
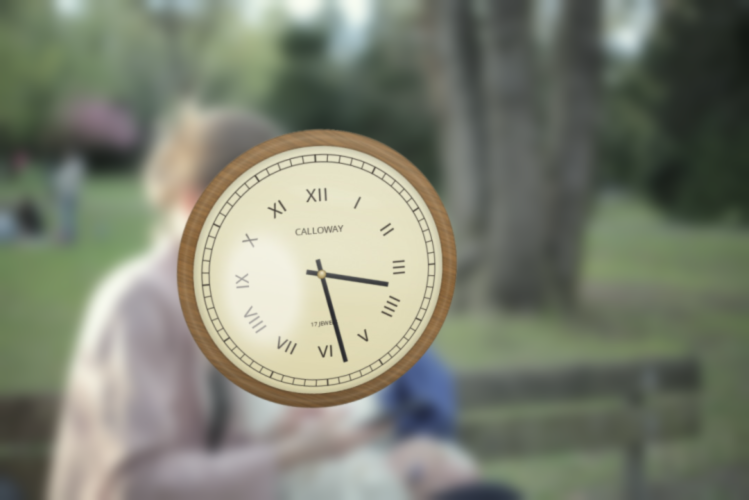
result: h=3 m=28
